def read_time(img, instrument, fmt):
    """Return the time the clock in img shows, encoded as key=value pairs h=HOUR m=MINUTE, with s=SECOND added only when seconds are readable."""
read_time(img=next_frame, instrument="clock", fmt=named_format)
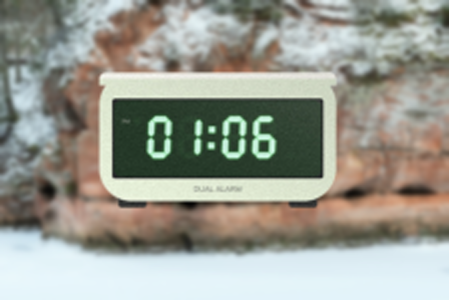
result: h=1 m=6
